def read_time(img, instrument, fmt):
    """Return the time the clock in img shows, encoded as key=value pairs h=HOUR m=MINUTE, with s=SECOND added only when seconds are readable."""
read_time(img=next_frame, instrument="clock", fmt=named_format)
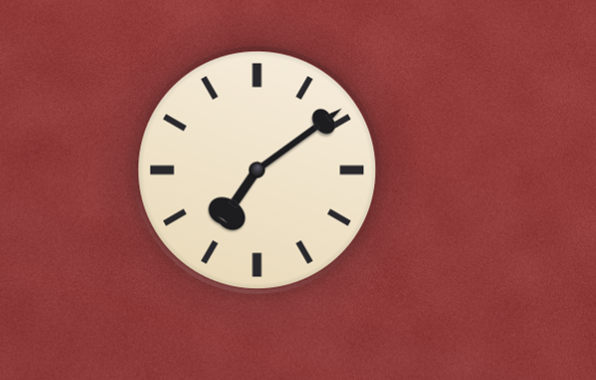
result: h=7 m=9
